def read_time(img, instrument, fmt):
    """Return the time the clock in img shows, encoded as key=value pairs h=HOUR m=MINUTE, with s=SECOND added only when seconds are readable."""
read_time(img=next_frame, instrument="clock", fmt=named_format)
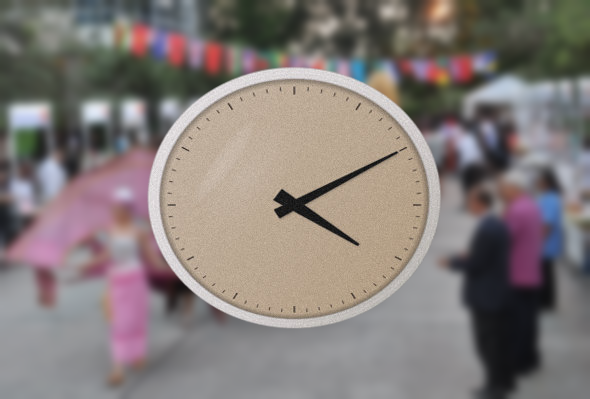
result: h=4 m=10
